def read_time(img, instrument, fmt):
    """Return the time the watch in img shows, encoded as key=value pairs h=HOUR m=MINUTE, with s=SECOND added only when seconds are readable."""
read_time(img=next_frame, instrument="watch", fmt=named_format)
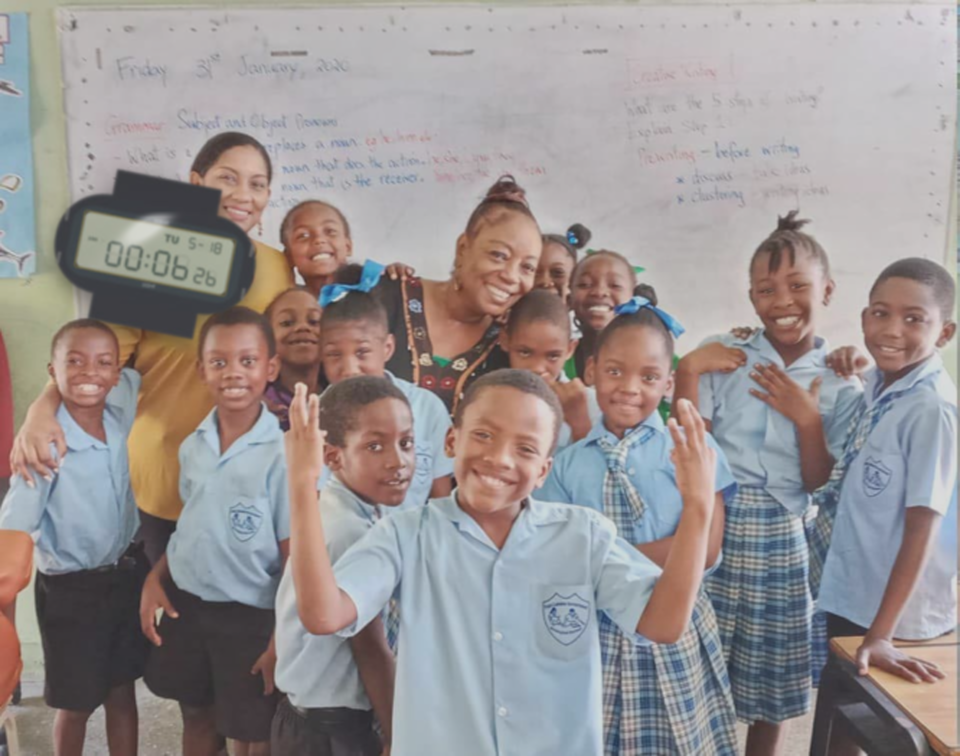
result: h=0 m=6 s=26
